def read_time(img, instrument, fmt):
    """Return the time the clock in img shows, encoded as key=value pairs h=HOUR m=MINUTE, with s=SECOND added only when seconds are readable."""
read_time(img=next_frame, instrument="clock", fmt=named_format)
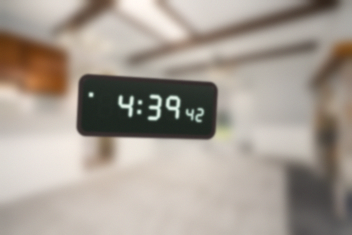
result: h=4 m=39 s=42
